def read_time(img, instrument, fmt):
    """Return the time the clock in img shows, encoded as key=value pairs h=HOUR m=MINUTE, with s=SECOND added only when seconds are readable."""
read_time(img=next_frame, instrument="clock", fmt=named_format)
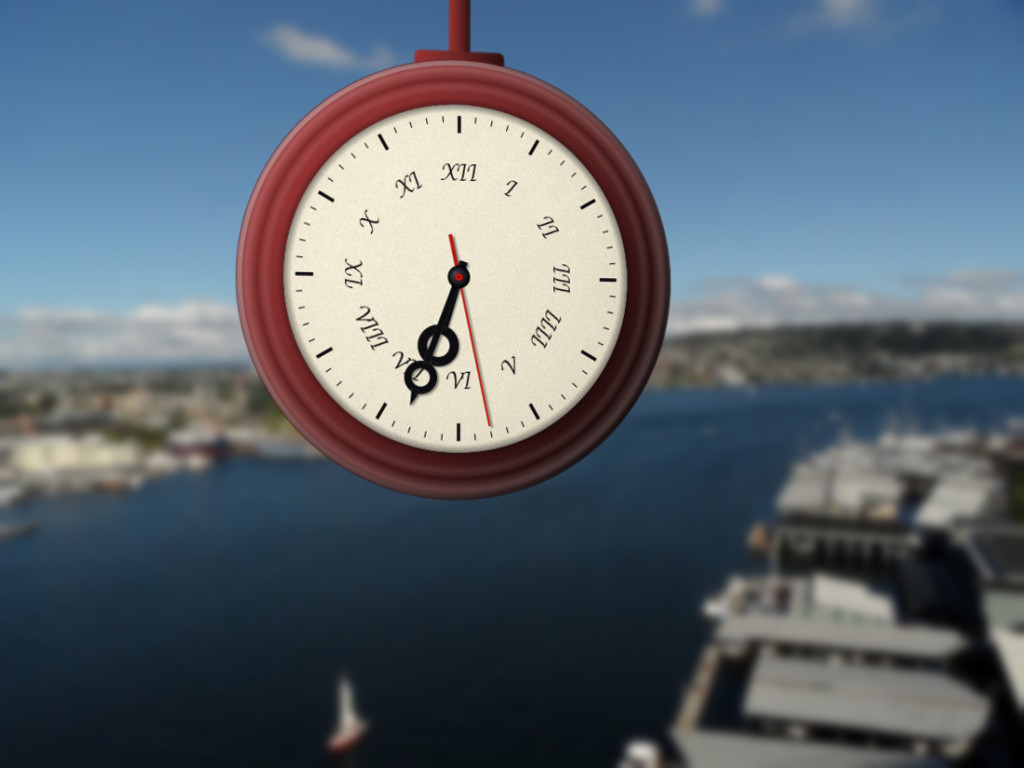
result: h=6 m=33 s=28
